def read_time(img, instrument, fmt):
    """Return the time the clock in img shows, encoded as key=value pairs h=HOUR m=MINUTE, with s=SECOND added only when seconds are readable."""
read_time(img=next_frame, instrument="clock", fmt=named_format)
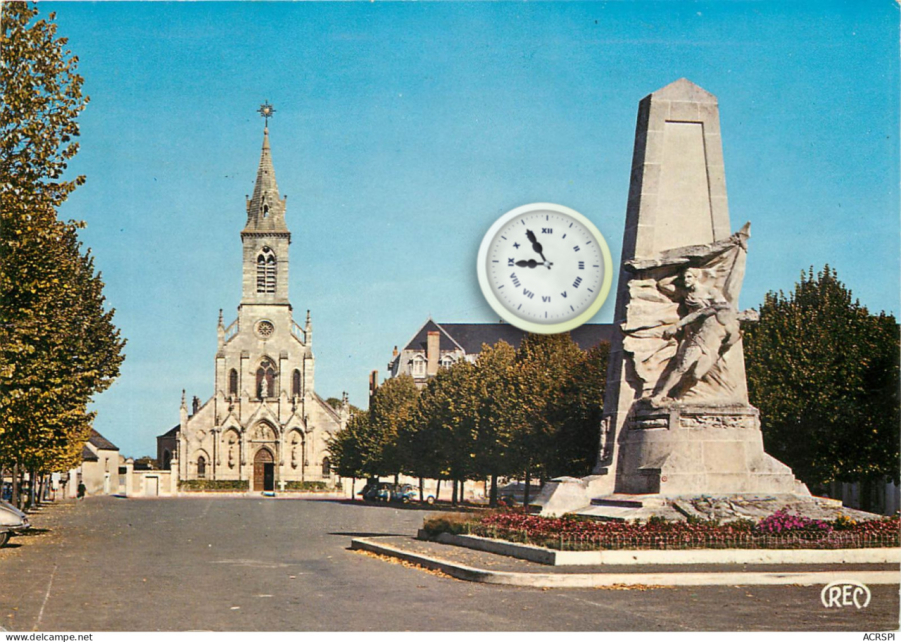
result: h=8 m=55
